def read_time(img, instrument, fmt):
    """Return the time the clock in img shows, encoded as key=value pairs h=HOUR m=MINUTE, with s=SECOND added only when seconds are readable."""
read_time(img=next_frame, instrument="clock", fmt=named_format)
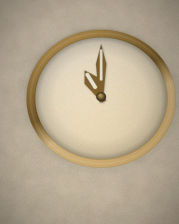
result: h=11 m=0
